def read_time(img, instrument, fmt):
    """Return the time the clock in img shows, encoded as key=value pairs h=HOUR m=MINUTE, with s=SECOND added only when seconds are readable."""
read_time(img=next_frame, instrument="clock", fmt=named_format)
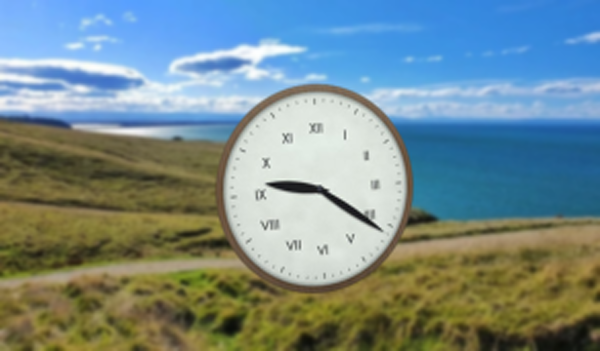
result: h=9 m=21
